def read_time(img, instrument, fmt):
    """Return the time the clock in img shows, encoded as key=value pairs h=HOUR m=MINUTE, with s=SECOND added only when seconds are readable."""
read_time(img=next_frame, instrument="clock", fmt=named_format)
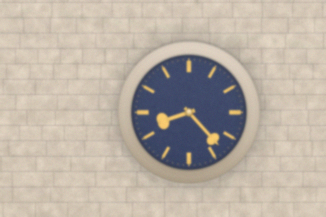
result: h=8 m=23
